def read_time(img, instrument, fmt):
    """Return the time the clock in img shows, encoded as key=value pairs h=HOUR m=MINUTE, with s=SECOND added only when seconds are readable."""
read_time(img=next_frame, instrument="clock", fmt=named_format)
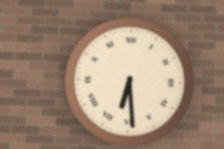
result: h=6 m=29
